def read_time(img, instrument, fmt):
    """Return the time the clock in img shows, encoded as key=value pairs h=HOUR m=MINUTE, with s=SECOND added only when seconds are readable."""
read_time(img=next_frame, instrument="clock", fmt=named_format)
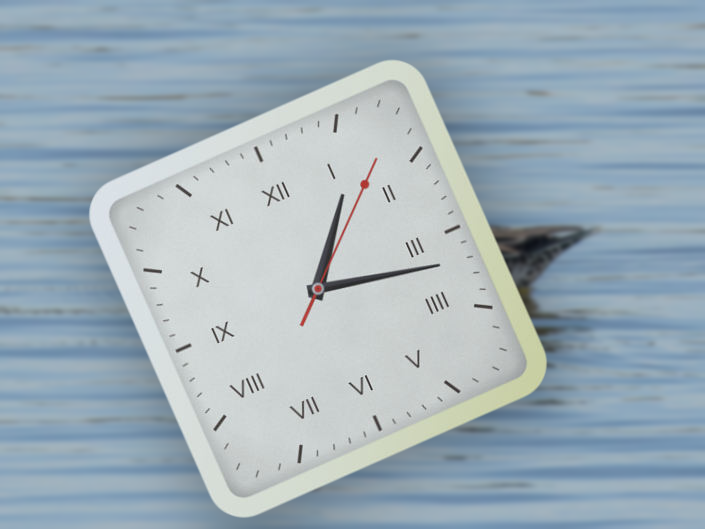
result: h=1 m=17 s=8
